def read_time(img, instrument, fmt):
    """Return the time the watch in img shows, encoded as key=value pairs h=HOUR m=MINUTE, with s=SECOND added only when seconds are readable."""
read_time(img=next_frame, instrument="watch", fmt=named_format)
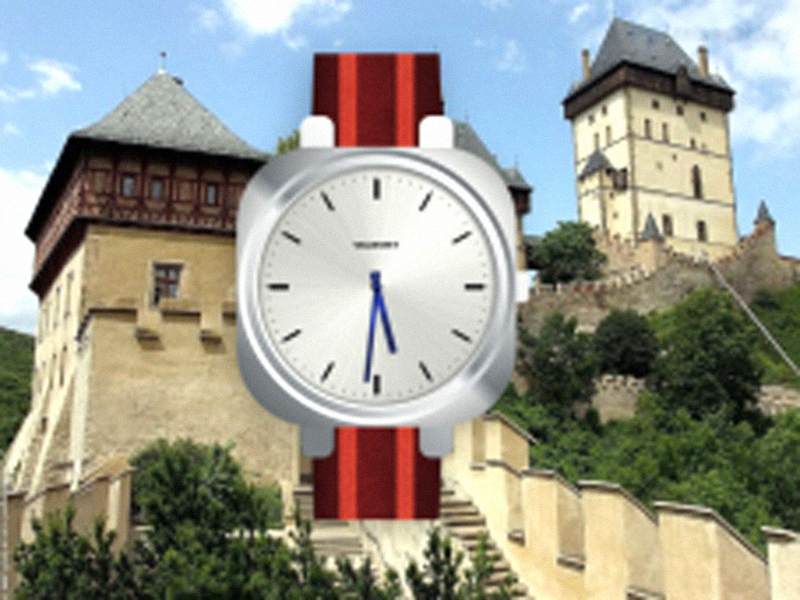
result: h=5 m=31
